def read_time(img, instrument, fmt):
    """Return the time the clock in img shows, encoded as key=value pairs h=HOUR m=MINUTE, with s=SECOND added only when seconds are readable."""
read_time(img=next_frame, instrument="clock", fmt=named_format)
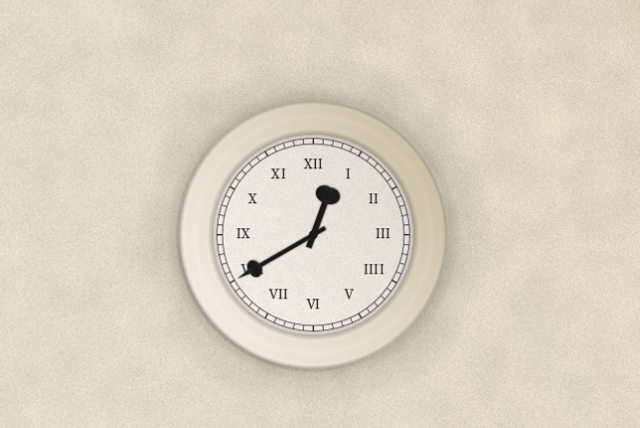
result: h=12 m=40
